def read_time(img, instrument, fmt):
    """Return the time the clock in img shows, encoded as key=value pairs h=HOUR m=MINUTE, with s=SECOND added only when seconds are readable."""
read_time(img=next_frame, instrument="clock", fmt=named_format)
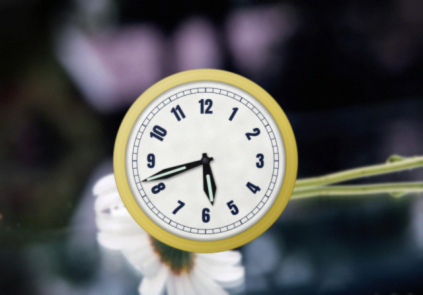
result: h=5 m=42
